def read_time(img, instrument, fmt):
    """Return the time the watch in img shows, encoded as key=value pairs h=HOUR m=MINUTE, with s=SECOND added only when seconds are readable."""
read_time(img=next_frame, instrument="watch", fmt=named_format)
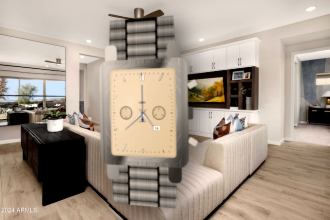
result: h=4 m=38
